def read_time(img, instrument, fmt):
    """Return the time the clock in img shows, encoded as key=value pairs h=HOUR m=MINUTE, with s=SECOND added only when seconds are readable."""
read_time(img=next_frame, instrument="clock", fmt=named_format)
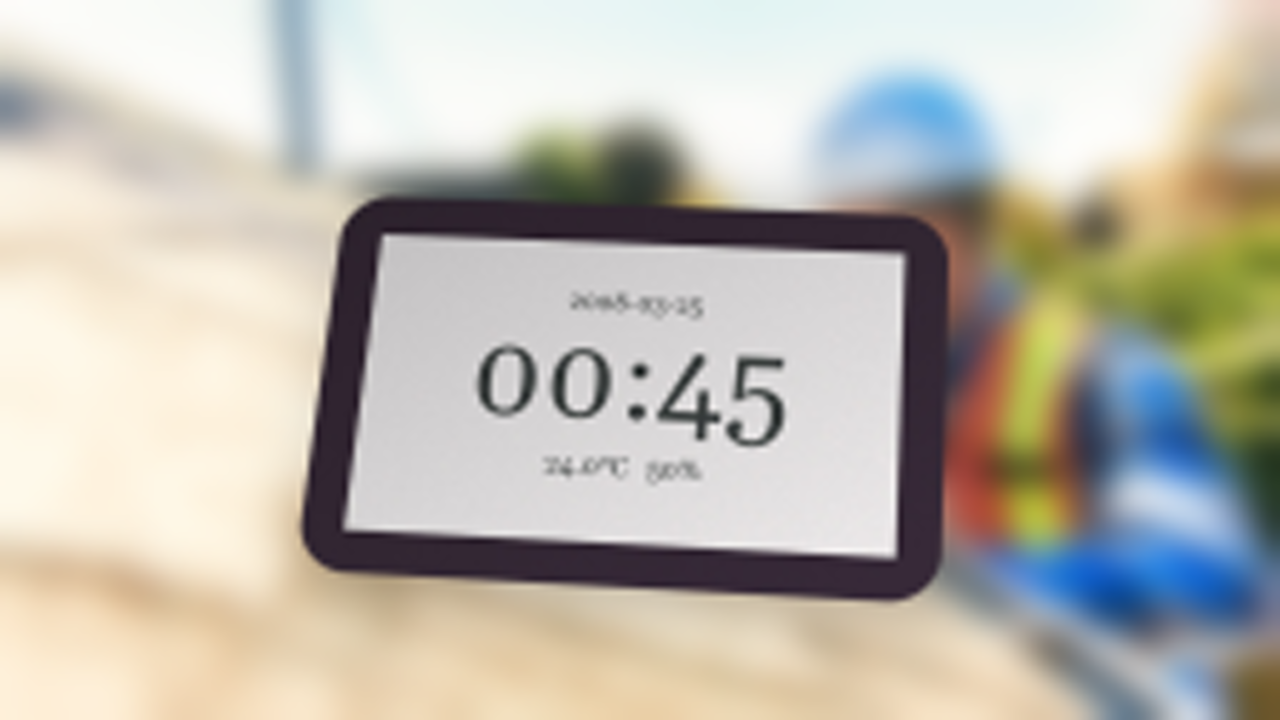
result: h=0 m=45
